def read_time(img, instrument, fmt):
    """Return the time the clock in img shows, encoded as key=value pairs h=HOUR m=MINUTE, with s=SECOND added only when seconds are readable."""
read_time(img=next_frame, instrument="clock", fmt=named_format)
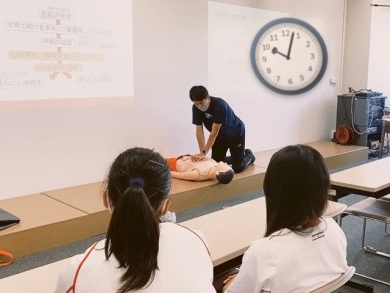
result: h=10 m=3
